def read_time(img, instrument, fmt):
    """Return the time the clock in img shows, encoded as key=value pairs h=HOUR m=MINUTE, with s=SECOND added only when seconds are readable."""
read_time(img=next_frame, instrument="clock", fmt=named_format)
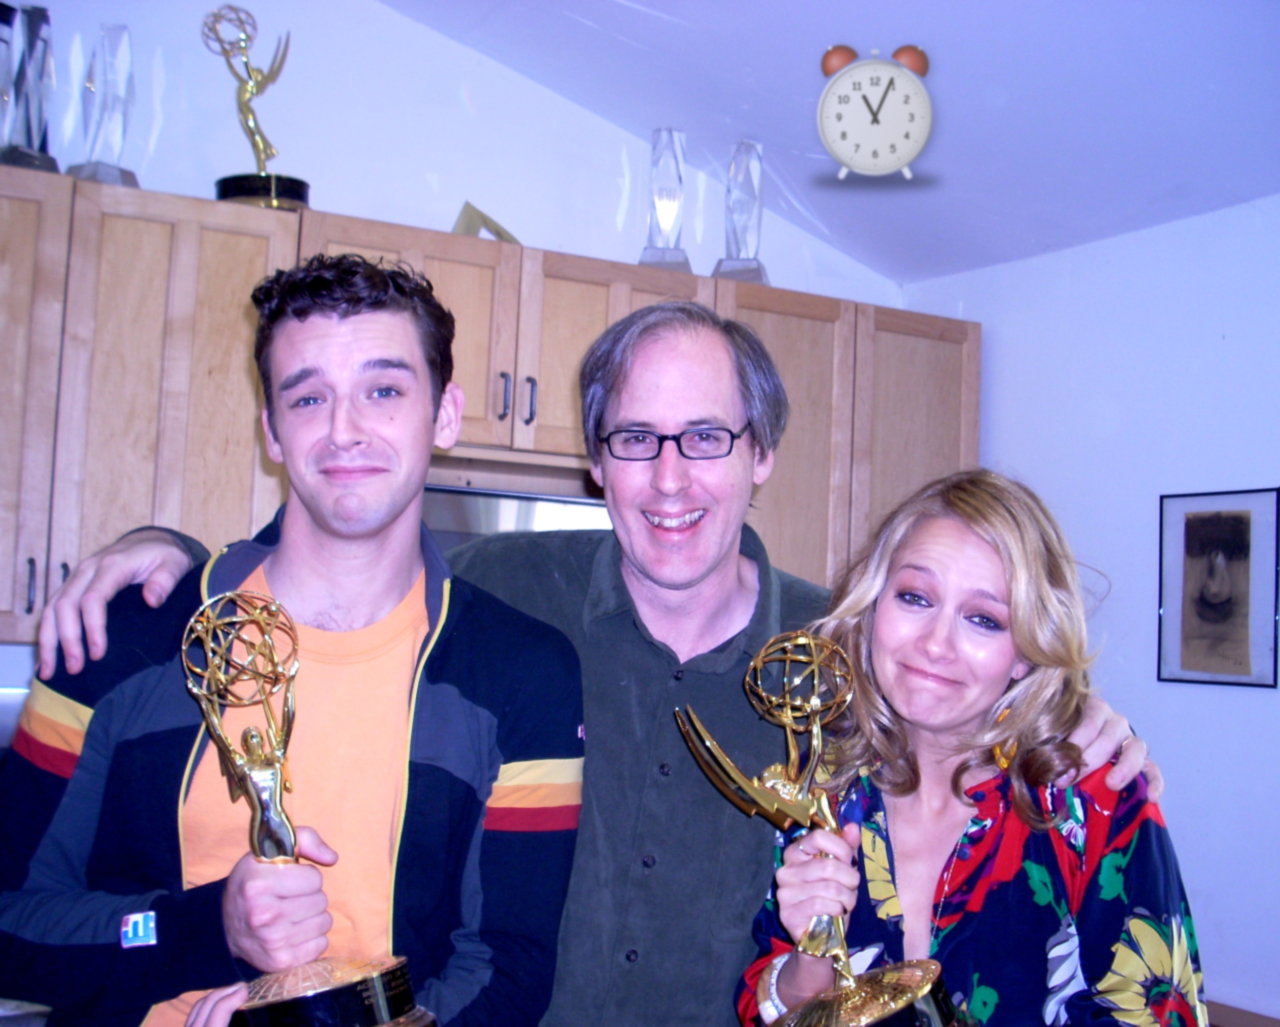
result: h=11 m=4
